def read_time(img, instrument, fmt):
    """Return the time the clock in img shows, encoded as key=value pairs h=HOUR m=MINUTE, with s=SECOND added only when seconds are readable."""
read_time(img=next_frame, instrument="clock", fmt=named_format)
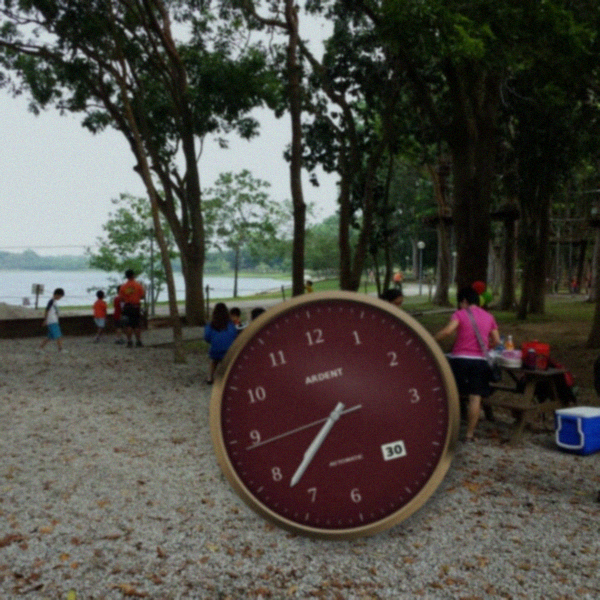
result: h=7 m=37 s=44
